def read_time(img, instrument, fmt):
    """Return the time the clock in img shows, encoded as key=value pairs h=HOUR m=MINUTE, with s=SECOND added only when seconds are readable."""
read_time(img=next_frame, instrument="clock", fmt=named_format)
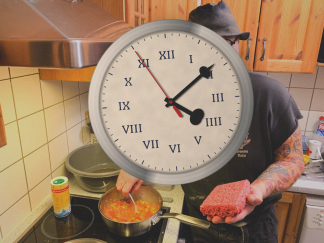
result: h=4 m=8 s=55
